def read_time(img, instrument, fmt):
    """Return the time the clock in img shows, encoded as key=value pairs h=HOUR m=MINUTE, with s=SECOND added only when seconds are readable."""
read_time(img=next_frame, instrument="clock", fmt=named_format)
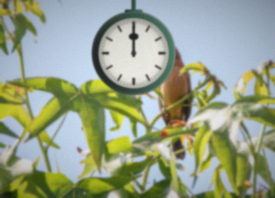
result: h=12 m=0
